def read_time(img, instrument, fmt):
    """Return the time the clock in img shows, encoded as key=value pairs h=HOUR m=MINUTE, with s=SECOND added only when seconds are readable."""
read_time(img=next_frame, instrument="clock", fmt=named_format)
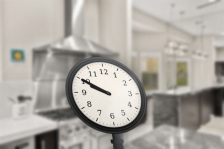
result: h=9 m=50
